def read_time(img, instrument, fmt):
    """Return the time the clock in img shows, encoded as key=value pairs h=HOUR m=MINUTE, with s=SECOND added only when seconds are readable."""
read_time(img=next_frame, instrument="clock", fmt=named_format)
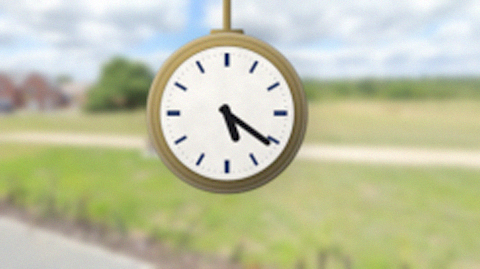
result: h=5 m=21
